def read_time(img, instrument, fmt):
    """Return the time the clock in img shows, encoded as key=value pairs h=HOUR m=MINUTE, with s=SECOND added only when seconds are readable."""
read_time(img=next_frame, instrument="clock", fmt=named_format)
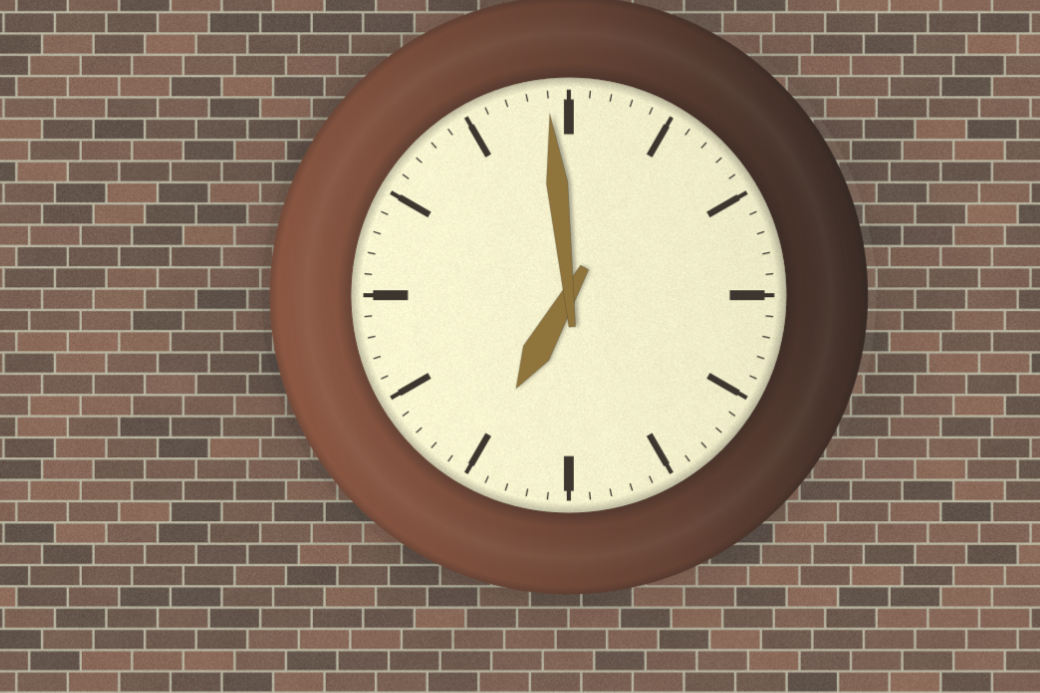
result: h=6 m=59
